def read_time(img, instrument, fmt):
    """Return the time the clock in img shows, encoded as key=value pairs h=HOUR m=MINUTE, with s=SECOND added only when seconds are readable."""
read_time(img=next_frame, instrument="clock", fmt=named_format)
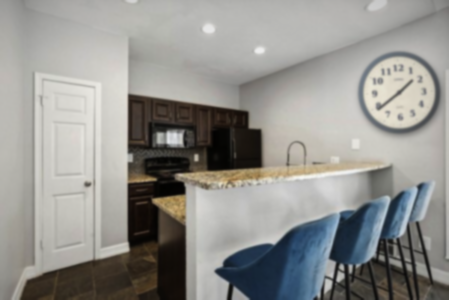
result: h=1 m=39
